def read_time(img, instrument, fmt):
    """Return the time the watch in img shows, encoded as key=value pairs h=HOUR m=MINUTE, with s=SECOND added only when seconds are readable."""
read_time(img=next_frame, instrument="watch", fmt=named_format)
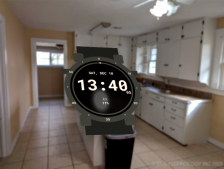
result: h=13 m=40
